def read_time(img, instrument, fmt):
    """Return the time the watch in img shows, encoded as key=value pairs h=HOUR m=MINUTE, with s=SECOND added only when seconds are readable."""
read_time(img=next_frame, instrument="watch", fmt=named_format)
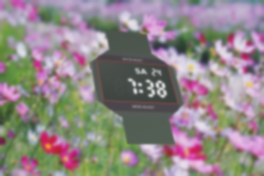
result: h=7 m=38
